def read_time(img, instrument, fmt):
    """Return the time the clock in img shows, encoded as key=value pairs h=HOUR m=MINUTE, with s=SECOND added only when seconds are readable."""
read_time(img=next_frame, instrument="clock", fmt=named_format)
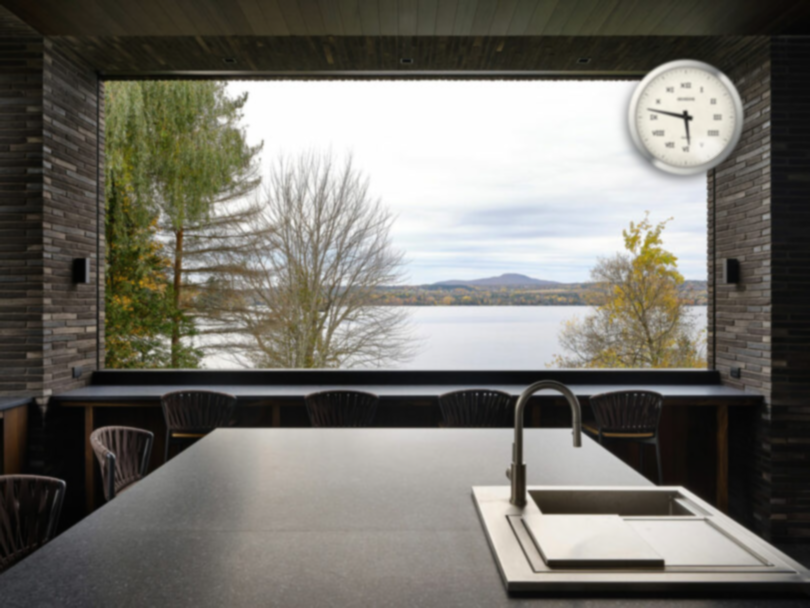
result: h=5 m=47
